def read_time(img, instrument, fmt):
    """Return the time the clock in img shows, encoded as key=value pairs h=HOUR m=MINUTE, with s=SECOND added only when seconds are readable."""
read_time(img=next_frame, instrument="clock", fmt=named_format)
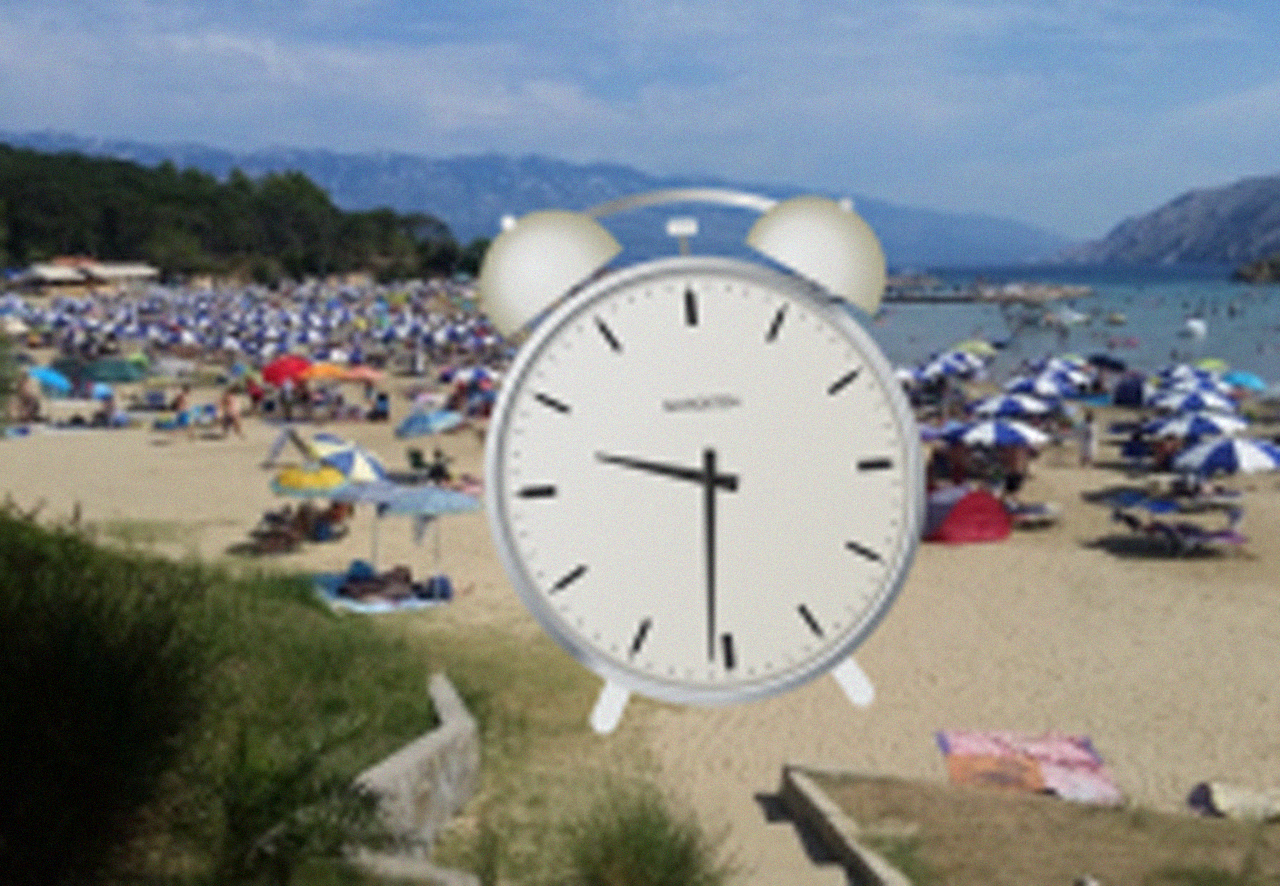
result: h=9 m=31
